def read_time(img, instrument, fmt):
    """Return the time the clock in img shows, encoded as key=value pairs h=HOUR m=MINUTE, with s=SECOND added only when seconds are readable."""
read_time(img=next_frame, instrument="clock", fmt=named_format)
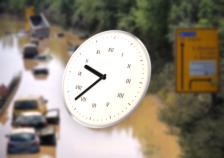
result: h=9 m=37
